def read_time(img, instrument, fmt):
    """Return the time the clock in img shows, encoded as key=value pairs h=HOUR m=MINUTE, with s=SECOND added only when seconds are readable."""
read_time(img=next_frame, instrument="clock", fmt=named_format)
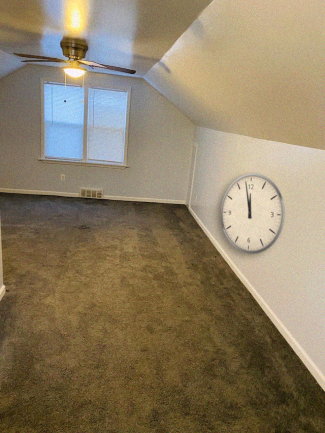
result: h=11 m=58
